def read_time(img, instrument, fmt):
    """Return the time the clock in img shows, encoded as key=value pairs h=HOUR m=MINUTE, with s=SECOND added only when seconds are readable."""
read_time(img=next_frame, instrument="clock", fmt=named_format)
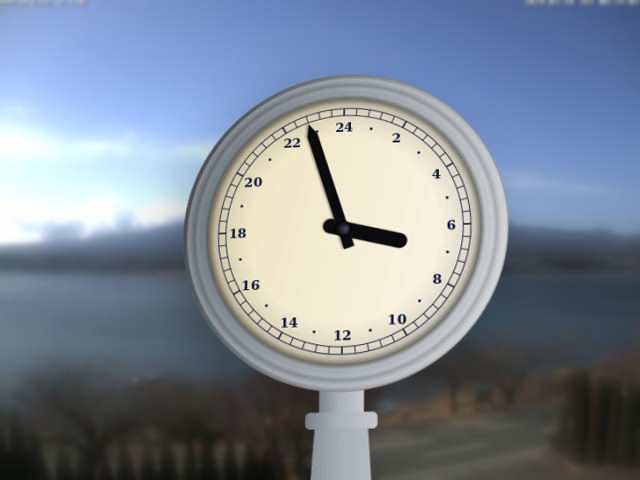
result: h=6 m=57
